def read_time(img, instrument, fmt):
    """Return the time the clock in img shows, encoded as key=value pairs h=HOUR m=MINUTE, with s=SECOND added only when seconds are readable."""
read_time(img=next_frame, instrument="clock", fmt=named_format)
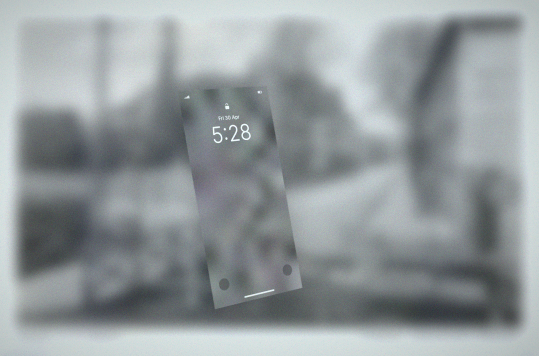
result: h=5 m=28
